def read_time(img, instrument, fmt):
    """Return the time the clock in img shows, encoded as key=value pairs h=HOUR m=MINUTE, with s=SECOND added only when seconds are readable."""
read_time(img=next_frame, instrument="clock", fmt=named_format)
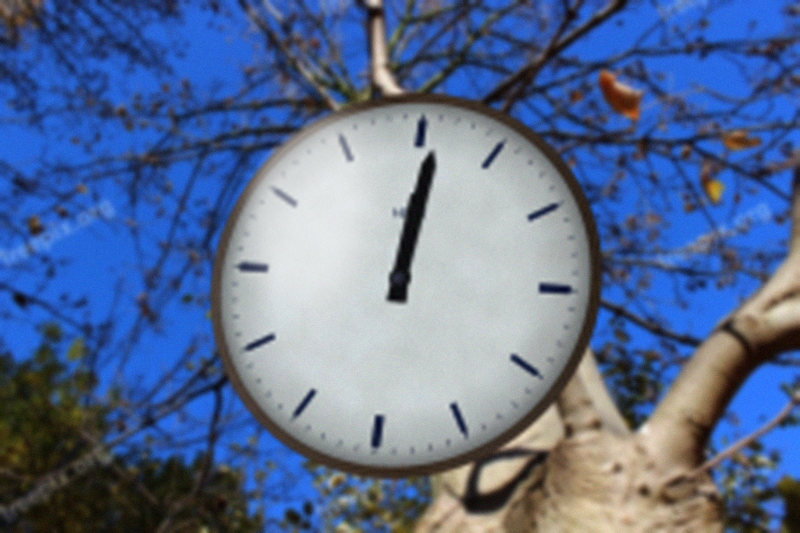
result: h=12 m=1
